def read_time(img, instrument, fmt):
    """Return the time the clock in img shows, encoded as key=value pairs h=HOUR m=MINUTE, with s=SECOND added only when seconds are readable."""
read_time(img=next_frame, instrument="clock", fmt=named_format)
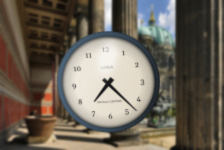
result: h=7 m=23
